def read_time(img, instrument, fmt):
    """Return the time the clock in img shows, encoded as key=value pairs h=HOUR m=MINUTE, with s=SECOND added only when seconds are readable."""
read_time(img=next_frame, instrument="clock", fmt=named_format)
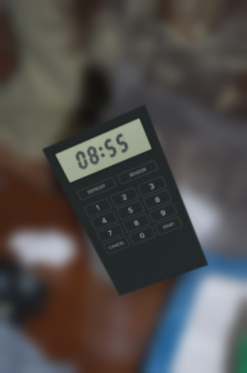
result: h=8 m=55
